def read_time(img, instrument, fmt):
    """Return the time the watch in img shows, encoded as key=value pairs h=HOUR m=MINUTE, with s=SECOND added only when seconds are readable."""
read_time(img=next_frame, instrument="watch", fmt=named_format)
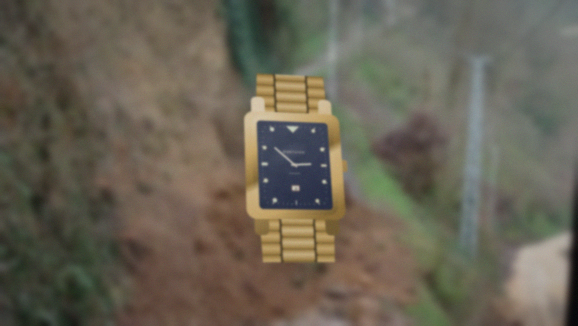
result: h=2 m=52
